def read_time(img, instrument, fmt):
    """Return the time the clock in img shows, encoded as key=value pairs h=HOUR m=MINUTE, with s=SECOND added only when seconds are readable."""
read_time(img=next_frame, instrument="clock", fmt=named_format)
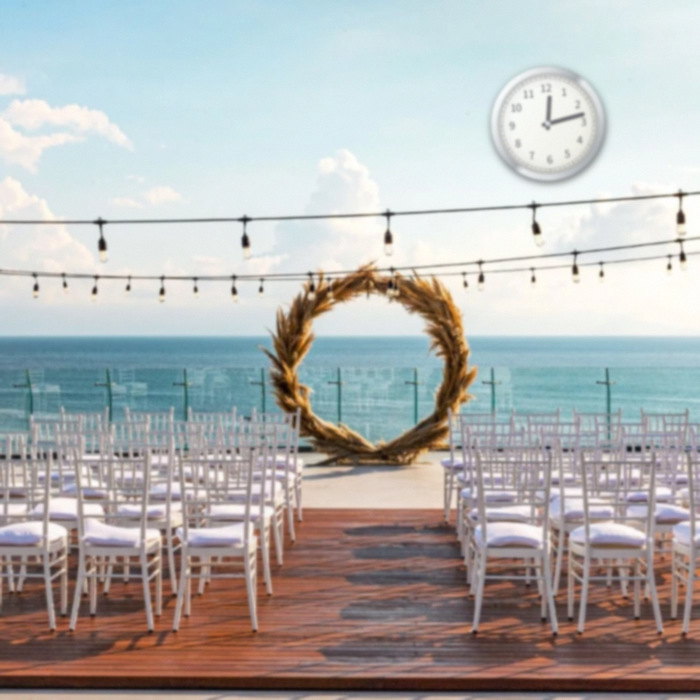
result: h=12 m=13
